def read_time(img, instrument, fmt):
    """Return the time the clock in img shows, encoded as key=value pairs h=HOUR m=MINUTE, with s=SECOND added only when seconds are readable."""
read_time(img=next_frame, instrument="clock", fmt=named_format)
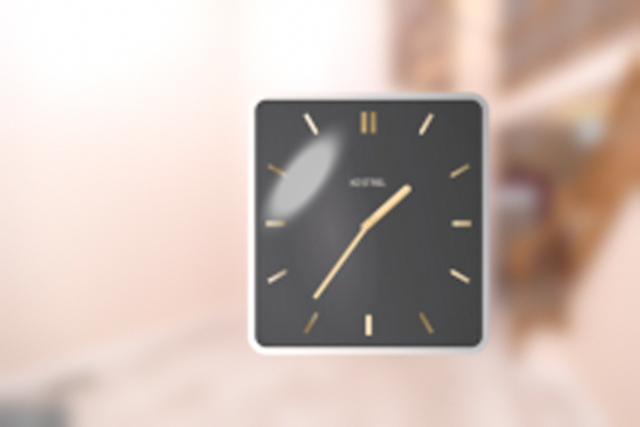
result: h=1 m=36
